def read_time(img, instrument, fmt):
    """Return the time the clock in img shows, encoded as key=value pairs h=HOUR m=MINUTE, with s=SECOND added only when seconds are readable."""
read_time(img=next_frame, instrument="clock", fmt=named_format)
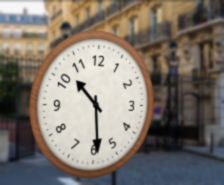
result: h=10 m=29
